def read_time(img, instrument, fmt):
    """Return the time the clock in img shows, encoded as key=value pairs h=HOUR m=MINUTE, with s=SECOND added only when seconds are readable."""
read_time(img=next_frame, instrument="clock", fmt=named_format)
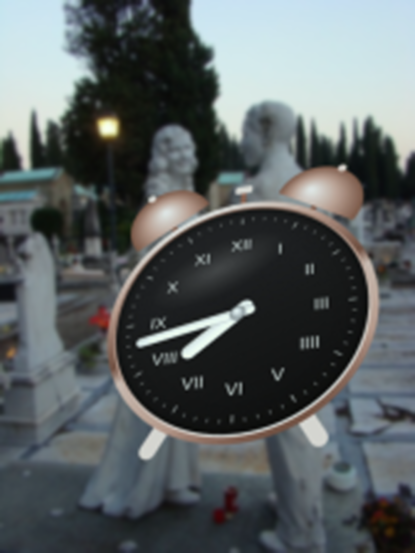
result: h=7 m=43
